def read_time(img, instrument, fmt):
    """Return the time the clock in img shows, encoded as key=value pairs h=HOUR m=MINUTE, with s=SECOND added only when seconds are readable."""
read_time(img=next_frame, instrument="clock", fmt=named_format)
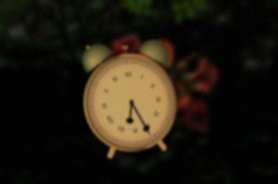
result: h=6 m=26
